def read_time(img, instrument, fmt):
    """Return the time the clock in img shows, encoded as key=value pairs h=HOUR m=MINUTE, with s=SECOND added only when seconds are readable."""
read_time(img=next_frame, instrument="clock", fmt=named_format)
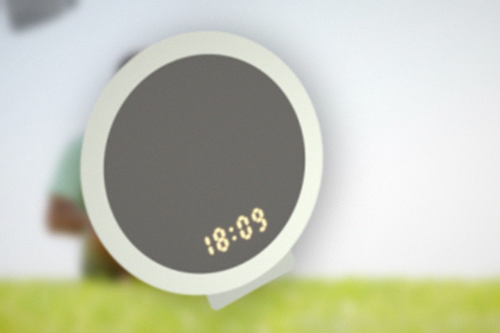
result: h=18 m=9
